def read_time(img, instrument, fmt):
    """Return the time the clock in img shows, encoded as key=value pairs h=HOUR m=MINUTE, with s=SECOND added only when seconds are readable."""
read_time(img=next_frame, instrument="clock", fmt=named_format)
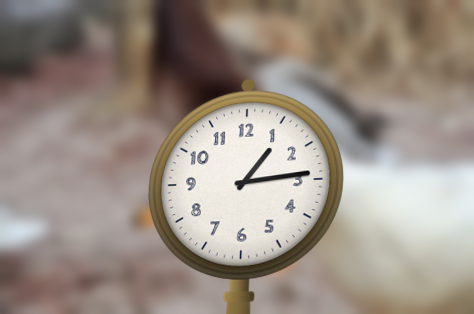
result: h=1 m=14
